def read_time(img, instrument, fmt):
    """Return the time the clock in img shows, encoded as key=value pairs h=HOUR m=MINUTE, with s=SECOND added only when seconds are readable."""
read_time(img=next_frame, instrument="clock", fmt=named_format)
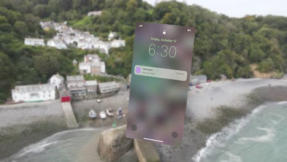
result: h=6 m=30
